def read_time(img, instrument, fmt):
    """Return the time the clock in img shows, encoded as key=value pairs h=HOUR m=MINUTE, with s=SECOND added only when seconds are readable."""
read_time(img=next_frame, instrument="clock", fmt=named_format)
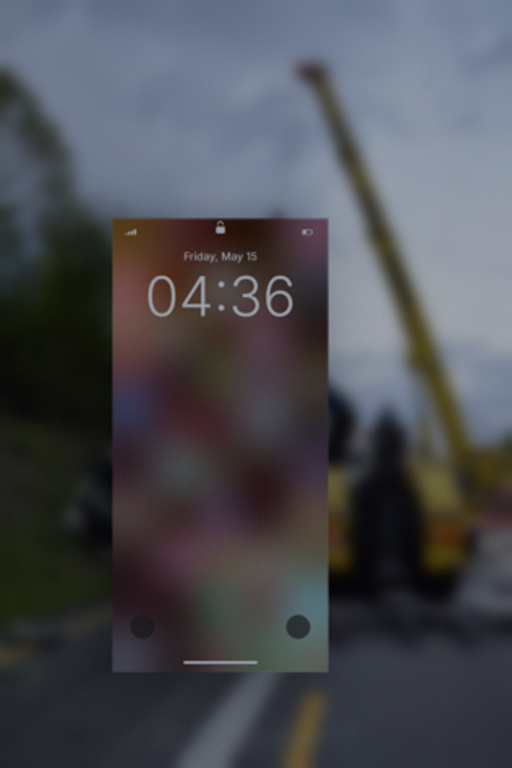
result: h=4 m=36
